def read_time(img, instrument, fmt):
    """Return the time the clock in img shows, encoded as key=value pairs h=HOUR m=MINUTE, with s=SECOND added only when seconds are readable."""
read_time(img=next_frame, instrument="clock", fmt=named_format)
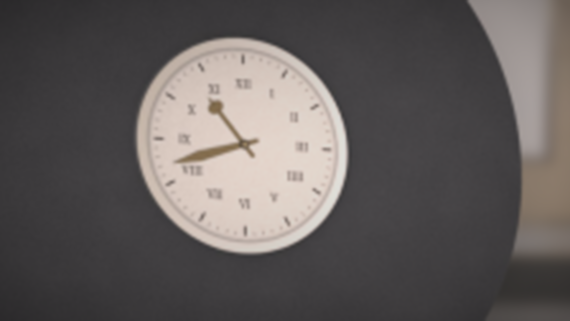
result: h=10 m=42
